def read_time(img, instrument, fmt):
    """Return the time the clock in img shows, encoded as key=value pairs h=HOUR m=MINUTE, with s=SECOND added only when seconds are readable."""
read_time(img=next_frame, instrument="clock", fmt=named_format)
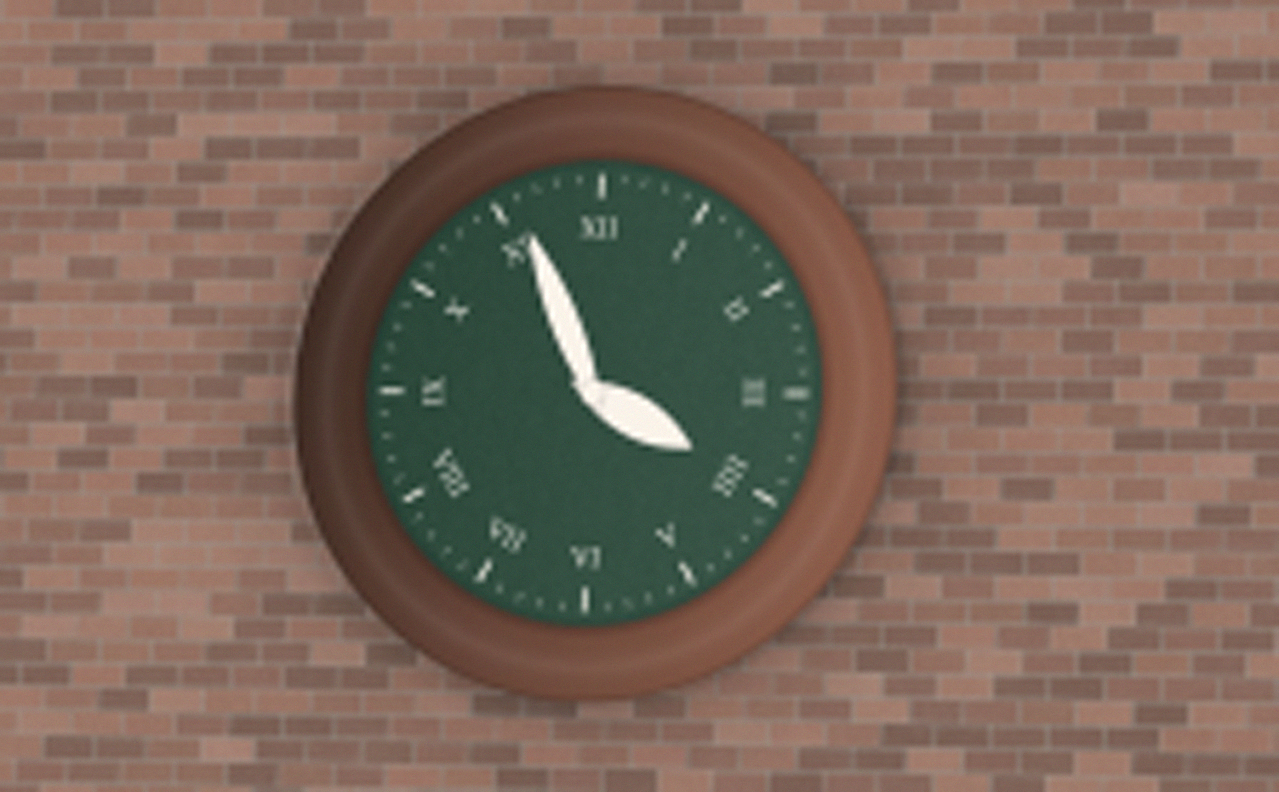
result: h=3 m=56
